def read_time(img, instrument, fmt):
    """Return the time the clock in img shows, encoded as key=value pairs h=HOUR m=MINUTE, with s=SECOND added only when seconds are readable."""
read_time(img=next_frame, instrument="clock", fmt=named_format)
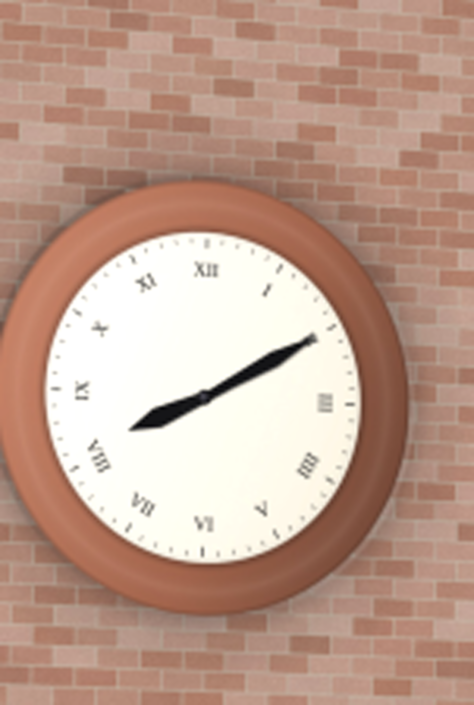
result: h=8 m=10
